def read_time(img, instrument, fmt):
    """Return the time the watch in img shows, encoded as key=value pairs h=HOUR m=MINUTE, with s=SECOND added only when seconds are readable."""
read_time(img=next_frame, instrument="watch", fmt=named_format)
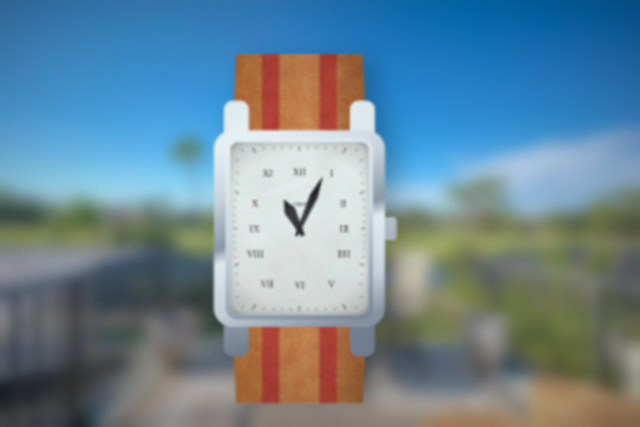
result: h=11 m=4
